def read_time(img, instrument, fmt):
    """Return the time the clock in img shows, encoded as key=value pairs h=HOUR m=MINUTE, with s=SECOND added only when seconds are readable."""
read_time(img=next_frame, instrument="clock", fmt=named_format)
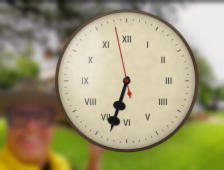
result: h=6 m=32 s=58
